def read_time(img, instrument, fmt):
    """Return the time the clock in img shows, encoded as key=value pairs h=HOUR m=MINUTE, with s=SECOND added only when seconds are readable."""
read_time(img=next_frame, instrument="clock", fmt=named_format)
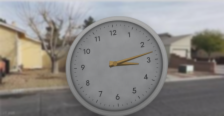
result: h=3 m=13
